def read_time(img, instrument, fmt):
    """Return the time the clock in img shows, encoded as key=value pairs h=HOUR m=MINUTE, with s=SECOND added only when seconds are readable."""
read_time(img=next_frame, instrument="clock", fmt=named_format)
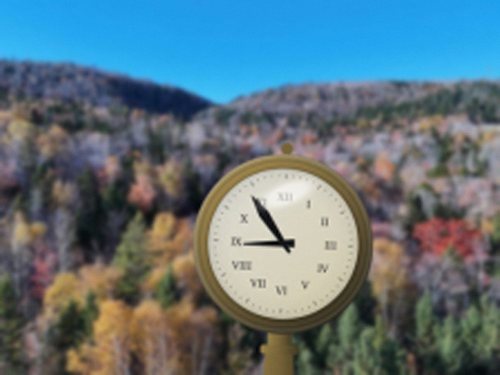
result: h=8 m=54
